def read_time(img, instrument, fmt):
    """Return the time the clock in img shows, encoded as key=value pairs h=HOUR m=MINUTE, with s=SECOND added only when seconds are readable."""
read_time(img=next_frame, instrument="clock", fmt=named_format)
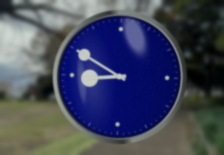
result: h=8 m=50
